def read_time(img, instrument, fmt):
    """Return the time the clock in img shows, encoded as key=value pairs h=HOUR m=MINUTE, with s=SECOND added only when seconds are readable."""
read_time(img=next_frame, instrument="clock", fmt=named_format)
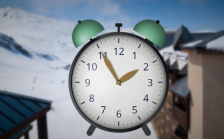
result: h=1 m=55
